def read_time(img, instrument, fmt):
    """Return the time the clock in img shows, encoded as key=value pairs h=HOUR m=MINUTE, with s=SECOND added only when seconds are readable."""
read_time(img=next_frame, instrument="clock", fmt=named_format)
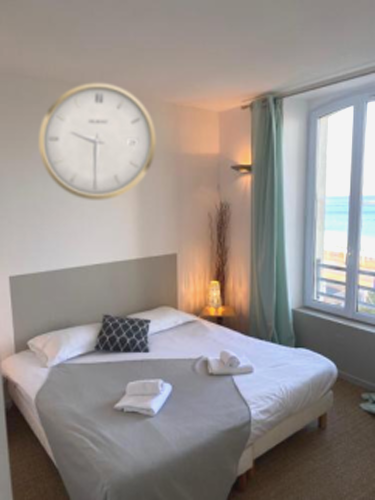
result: h=9 m=30
